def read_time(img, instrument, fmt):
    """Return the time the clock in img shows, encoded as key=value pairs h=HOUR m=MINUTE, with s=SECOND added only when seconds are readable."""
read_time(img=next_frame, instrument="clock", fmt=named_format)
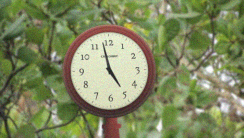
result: h=4 m=58
